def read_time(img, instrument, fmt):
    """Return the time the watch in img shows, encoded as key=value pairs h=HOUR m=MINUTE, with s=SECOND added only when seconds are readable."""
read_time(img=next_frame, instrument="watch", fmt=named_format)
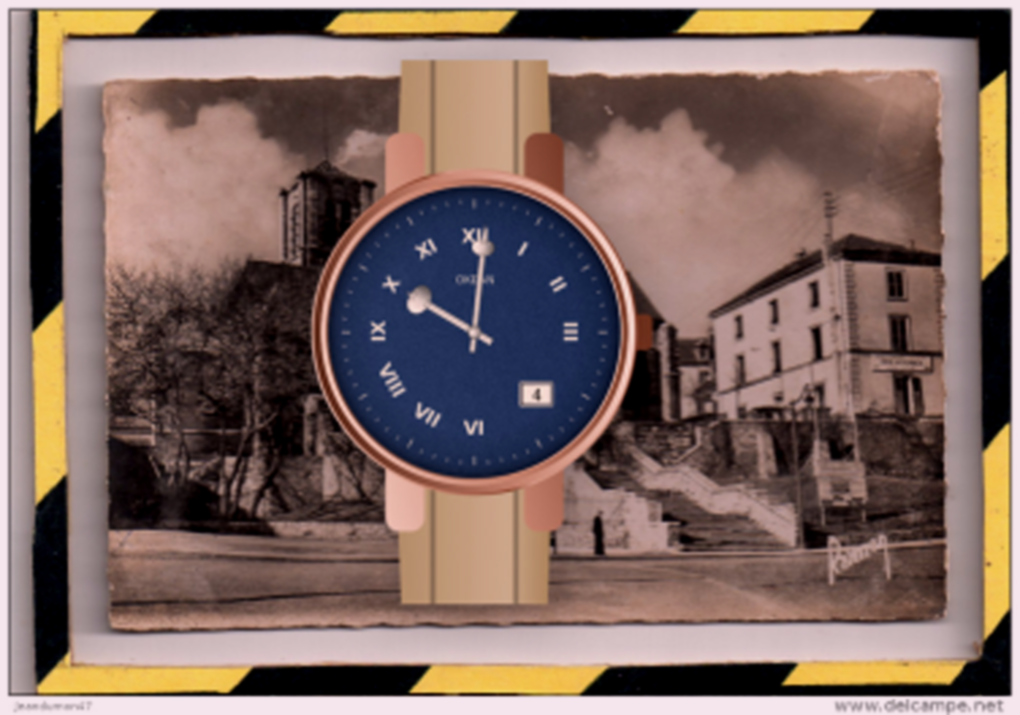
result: h=10 m=1
